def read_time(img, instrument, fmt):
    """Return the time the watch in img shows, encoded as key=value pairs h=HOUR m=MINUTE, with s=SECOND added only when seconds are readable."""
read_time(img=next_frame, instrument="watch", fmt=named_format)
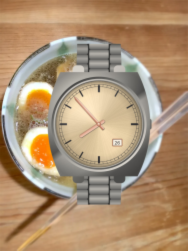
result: h=7 m=53
